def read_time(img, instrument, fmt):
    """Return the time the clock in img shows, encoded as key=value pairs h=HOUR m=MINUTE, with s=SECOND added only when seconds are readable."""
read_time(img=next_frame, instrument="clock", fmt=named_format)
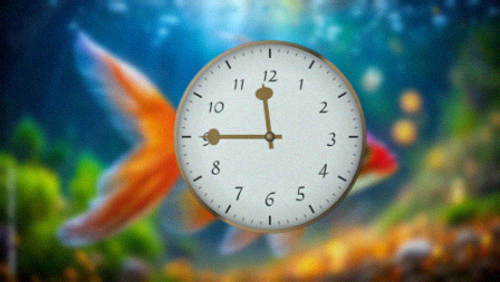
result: h=11 m=45
